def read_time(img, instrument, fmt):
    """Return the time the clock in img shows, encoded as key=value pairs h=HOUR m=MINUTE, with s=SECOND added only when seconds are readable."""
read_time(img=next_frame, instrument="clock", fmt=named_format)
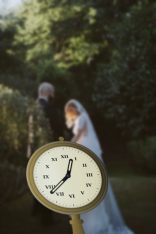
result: h=12 m=38
